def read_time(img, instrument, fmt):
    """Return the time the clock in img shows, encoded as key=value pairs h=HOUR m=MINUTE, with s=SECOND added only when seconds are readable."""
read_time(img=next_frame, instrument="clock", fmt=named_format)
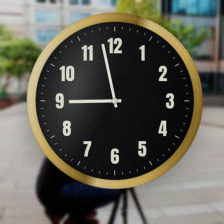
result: h=8 m=58
